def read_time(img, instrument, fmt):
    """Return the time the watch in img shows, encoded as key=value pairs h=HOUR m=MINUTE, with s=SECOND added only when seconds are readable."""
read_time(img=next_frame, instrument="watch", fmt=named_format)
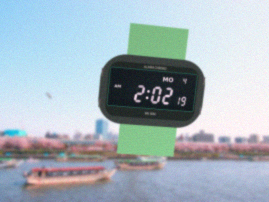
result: h=2 m=2 s=19
